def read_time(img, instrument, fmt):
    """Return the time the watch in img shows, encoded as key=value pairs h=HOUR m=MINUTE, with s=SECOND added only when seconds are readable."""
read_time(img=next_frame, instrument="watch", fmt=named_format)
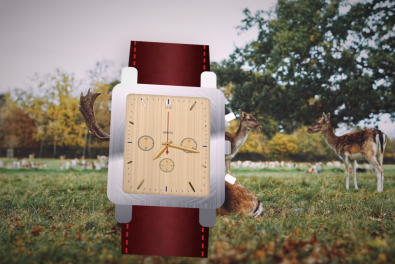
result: h=7 m=17
